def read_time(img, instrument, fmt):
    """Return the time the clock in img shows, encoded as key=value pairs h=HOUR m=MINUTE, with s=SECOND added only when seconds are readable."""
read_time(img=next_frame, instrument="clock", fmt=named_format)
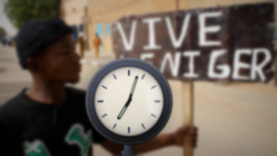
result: h=7 m=3
